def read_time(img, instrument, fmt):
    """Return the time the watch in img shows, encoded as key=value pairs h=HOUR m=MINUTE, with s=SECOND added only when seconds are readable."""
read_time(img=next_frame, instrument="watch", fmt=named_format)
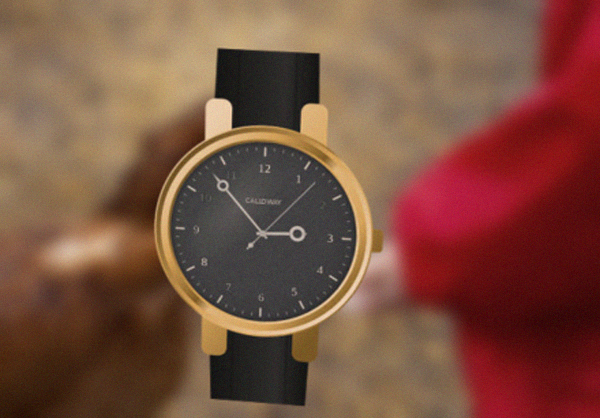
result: h=2 m=53 s=7
